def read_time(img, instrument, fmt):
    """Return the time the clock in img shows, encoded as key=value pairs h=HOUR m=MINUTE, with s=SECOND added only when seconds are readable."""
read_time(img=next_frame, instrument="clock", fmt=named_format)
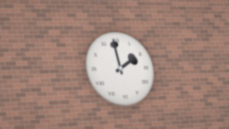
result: h=1 m=59
